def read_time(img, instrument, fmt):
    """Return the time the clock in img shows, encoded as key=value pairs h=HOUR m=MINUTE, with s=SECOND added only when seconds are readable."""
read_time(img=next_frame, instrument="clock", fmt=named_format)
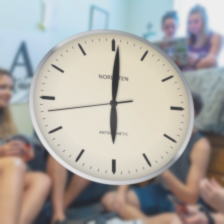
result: h=6 m=0 s=43
